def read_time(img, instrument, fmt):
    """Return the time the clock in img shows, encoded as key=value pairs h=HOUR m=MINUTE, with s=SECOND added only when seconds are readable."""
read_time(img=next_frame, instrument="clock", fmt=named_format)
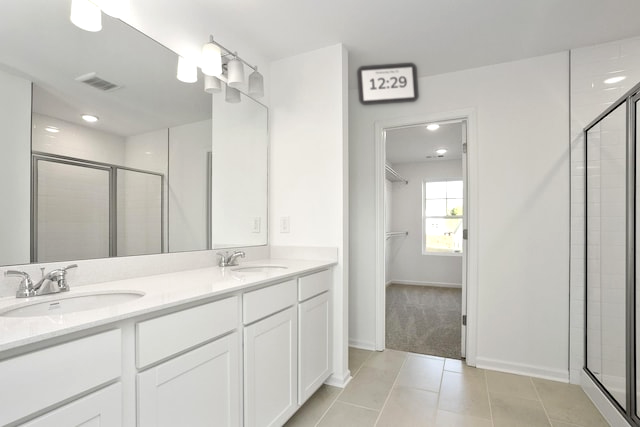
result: h=12 m=29
